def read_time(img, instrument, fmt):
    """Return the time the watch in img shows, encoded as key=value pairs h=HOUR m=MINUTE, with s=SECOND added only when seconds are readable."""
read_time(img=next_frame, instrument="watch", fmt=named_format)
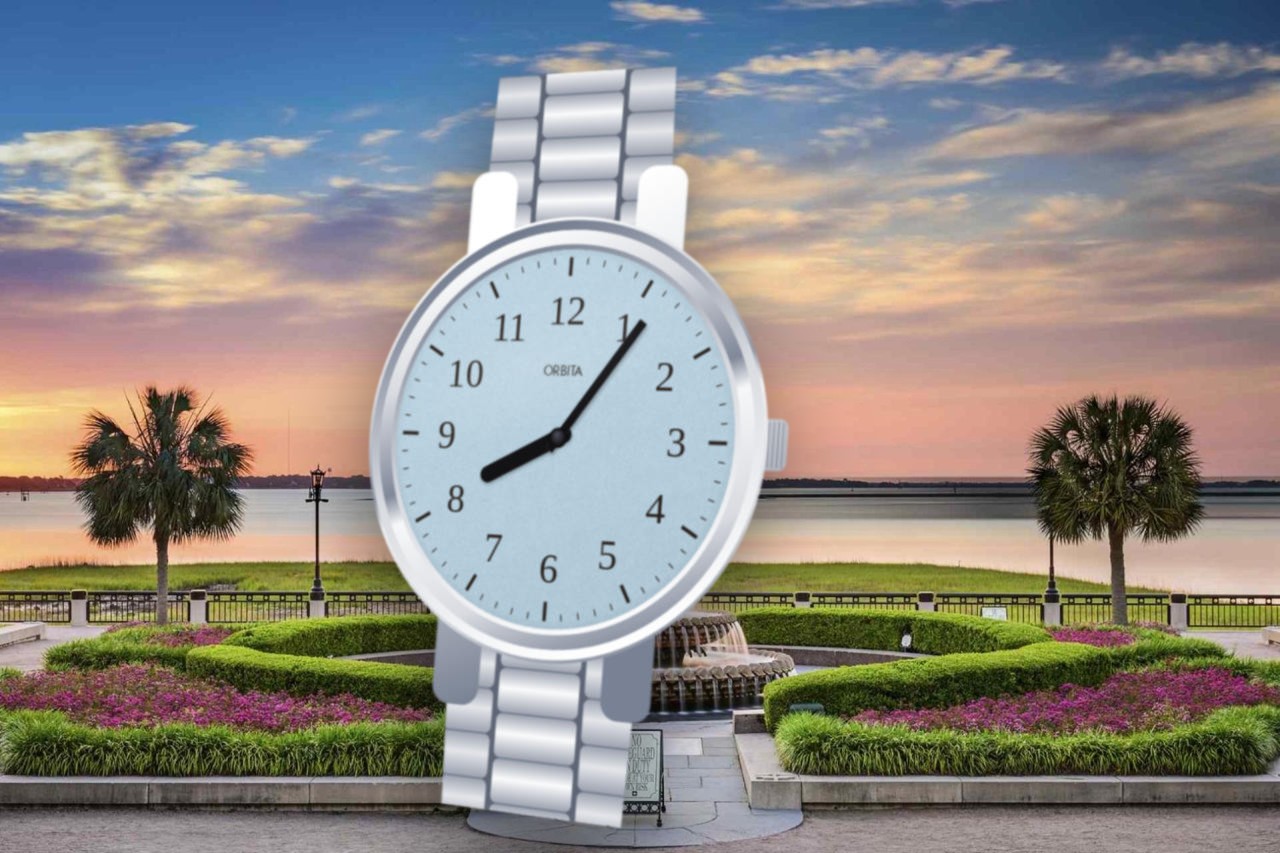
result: h=8 m=6
